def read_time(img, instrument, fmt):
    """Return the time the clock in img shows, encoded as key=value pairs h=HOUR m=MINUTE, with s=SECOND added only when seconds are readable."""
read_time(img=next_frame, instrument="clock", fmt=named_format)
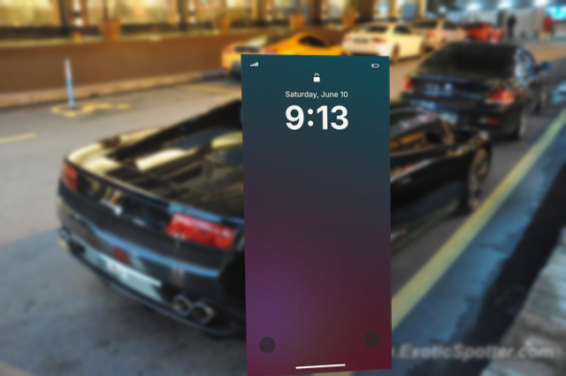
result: h=9 m=13
